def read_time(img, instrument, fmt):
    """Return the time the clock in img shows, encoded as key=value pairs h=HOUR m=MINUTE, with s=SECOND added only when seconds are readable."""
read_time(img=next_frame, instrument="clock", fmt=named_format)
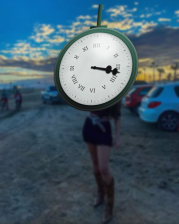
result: h=3 m=17
